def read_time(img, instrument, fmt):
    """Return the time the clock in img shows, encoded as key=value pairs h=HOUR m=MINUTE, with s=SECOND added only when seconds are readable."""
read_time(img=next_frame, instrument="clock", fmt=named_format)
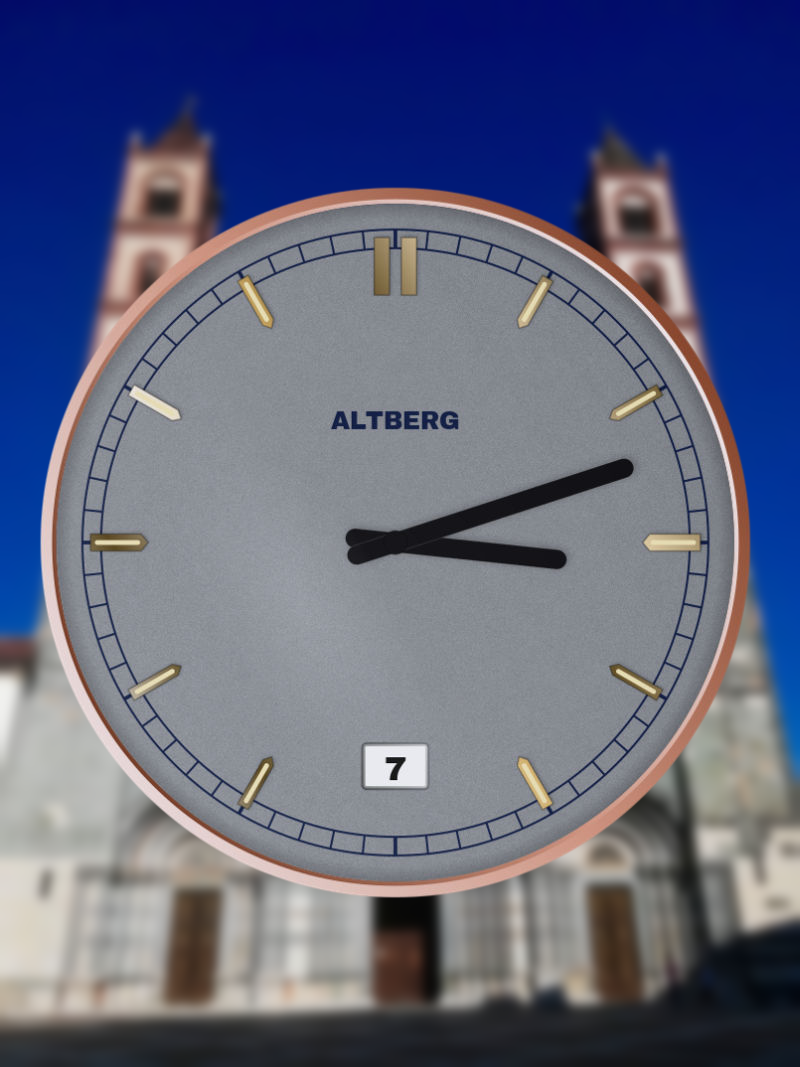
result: h=3 m=12
